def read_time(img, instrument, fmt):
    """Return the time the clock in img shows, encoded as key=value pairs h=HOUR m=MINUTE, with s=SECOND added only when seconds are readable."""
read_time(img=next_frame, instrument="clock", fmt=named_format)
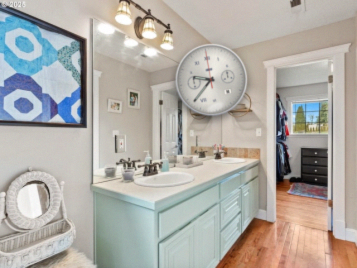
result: h=9 m=38
